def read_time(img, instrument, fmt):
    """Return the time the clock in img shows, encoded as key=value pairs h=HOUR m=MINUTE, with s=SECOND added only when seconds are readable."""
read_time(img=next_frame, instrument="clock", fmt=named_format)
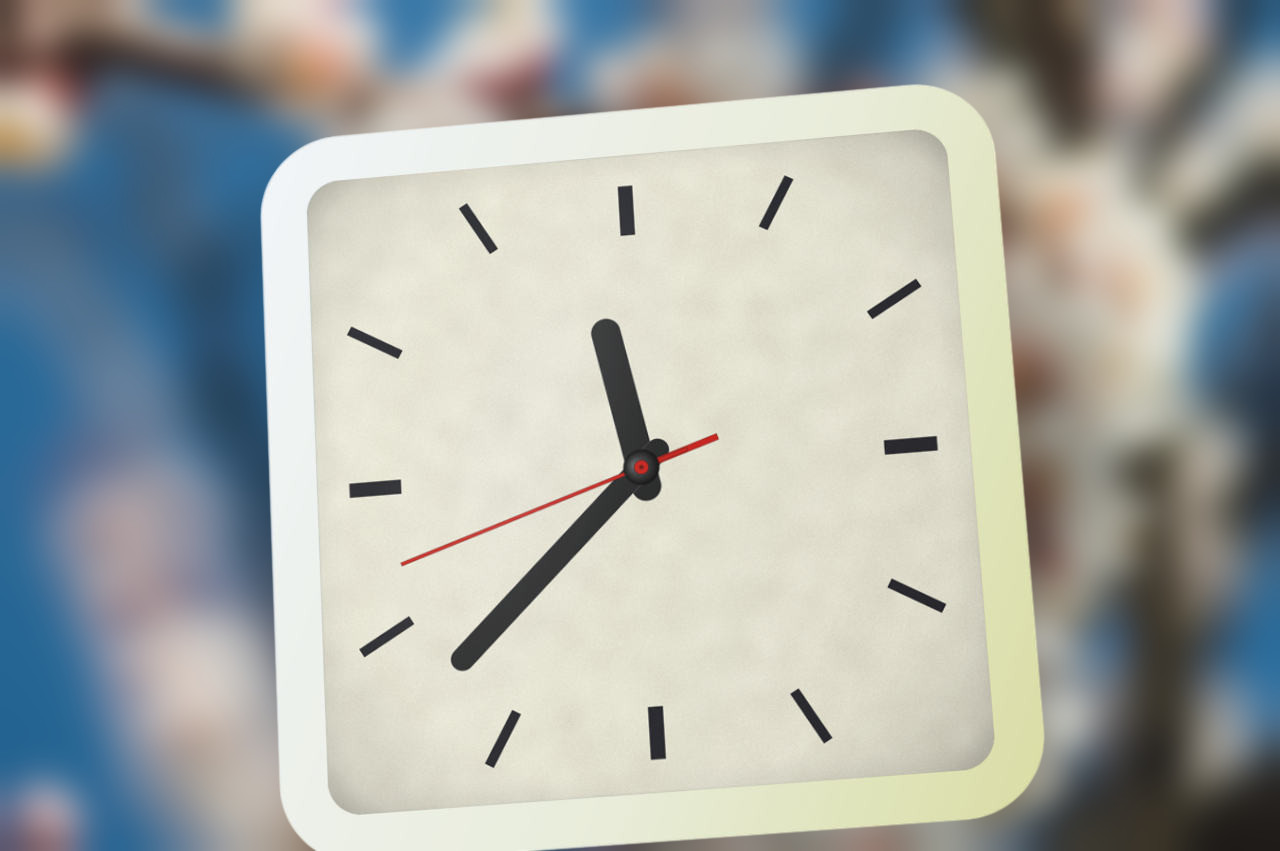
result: h=11 m=37 s=42
